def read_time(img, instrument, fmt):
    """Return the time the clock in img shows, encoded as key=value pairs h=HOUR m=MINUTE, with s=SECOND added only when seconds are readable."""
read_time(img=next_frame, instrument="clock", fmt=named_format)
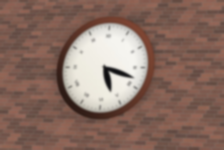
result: h=5 m=18
